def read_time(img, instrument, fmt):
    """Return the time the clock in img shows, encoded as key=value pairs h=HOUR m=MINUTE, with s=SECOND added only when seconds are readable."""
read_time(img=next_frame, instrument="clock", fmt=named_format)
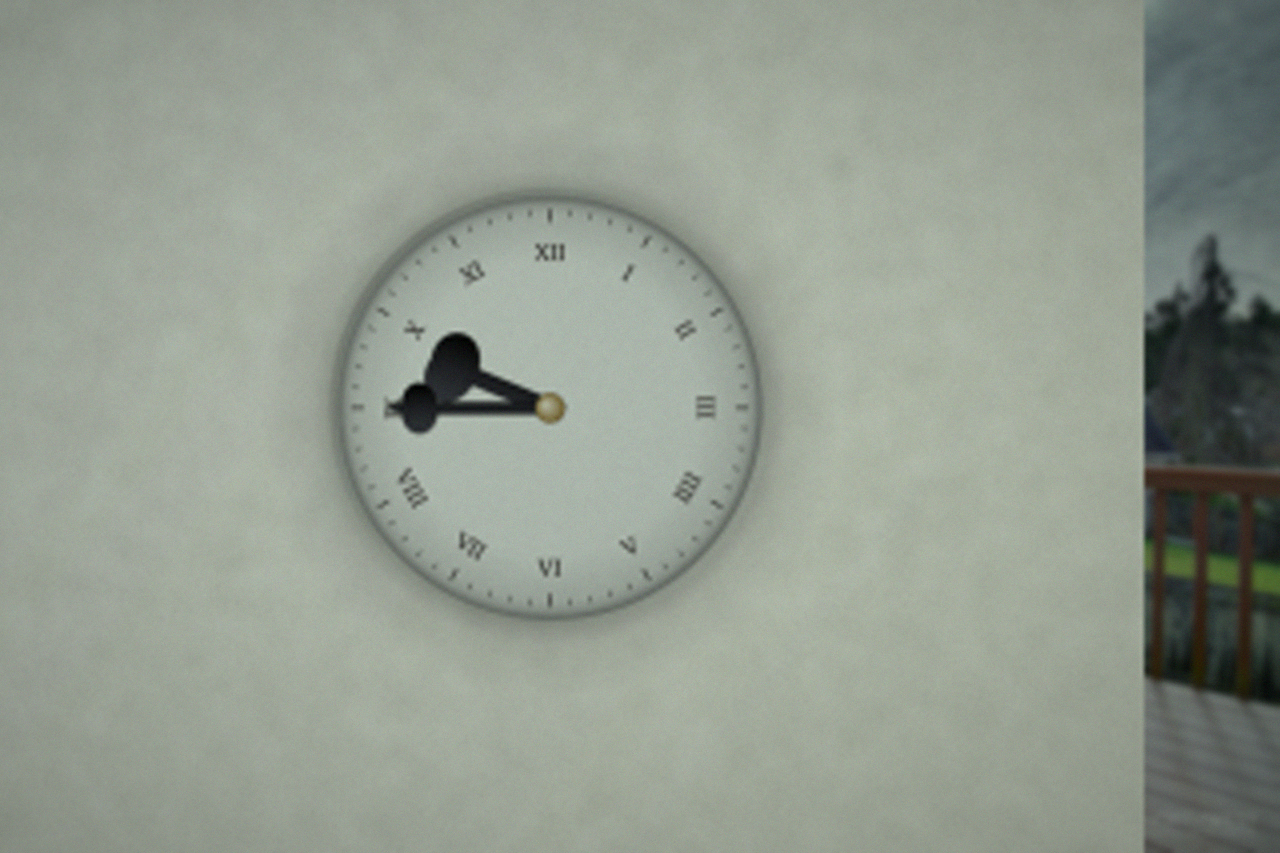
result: h=9 m=45
